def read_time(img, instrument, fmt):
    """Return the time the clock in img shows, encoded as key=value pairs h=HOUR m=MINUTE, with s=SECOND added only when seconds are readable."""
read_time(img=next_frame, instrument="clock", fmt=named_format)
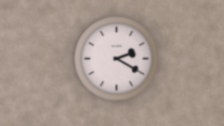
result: h=2 m=20
